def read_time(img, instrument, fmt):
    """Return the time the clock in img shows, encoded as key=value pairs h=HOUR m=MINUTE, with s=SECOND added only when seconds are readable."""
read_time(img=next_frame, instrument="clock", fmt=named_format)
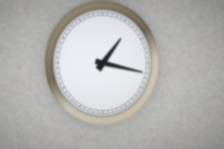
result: h=1 m=17
